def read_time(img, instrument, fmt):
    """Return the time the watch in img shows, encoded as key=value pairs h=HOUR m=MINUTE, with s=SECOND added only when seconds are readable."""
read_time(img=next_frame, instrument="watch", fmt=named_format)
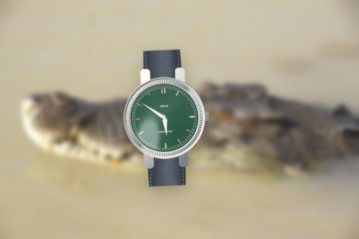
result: h=5 m=51
